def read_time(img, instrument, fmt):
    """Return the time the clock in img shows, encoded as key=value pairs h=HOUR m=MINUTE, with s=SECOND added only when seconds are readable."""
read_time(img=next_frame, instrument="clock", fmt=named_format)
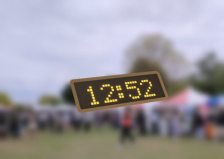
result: h=12 m=52
